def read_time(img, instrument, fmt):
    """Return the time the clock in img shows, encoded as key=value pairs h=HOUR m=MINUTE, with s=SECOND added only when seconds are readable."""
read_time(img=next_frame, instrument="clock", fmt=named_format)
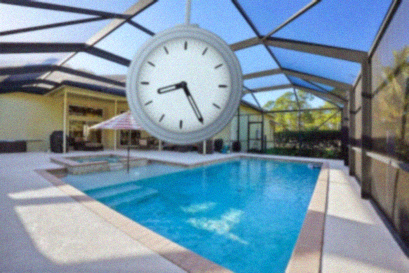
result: h=8 m=25
